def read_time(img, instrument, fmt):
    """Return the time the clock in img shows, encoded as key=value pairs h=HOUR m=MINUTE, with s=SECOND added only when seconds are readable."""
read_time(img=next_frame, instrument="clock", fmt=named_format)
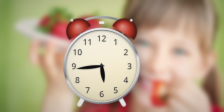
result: h=5 m=44
